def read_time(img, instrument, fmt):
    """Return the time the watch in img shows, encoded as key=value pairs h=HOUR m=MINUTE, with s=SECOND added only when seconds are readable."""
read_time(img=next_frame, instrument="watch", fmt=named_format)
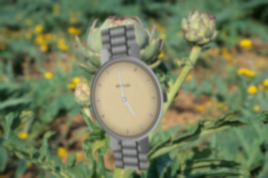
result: h=4 m=59
